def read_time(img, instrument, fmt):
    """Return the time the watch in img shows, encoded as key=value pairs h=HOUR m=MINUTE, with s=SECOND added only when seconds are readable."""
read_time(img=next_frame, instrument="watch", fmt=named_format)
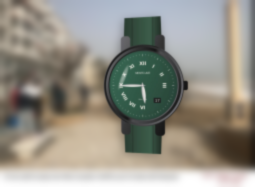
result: h=5 m=45
